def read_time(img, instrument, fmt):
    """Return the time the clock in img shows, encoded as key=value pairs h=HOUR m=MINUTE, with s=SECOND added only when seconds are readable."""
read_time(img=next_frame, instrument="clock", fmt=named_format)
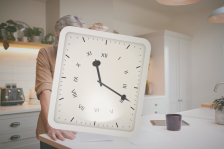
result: h=11 m=19
